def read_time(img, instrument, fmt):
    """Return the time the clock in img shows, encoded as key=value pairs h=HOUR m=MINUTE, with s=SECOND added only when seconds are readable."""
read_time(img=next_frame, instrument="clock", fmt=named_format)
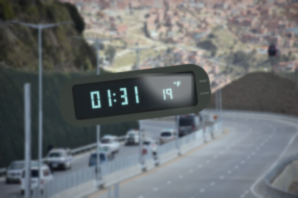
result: h=1 m=31
